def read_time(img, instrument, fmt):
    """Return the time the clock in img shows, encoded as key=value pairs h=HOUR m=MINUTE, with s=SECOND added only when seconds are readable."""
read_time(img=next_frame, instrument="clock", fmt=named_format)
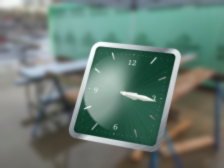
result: h=3 m=16
